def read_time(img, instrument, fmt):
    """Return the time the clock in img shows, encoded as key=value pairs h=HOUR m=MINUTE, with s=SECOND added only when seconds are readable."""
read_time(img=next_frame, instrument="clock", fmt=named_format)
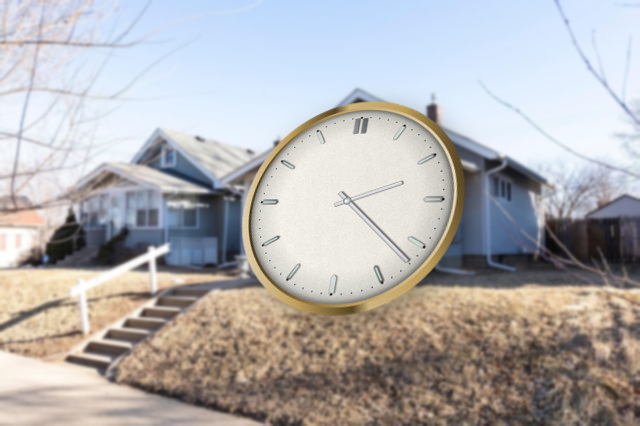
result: h=2 m=22
